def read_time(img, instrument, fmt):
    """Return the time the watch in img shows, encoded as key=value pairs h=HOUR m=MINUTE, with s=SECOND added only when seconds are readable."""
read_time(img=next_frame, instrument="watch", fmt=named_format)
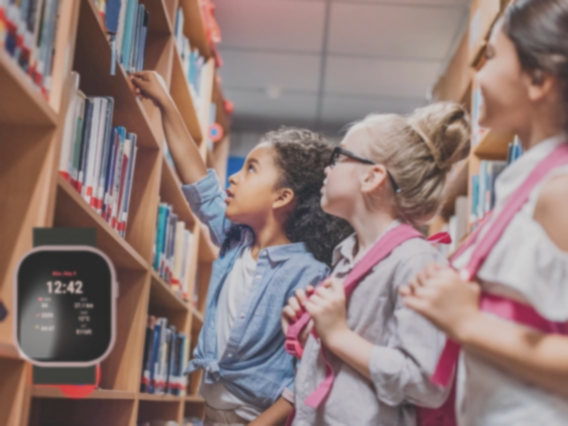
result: h=12 m=42
